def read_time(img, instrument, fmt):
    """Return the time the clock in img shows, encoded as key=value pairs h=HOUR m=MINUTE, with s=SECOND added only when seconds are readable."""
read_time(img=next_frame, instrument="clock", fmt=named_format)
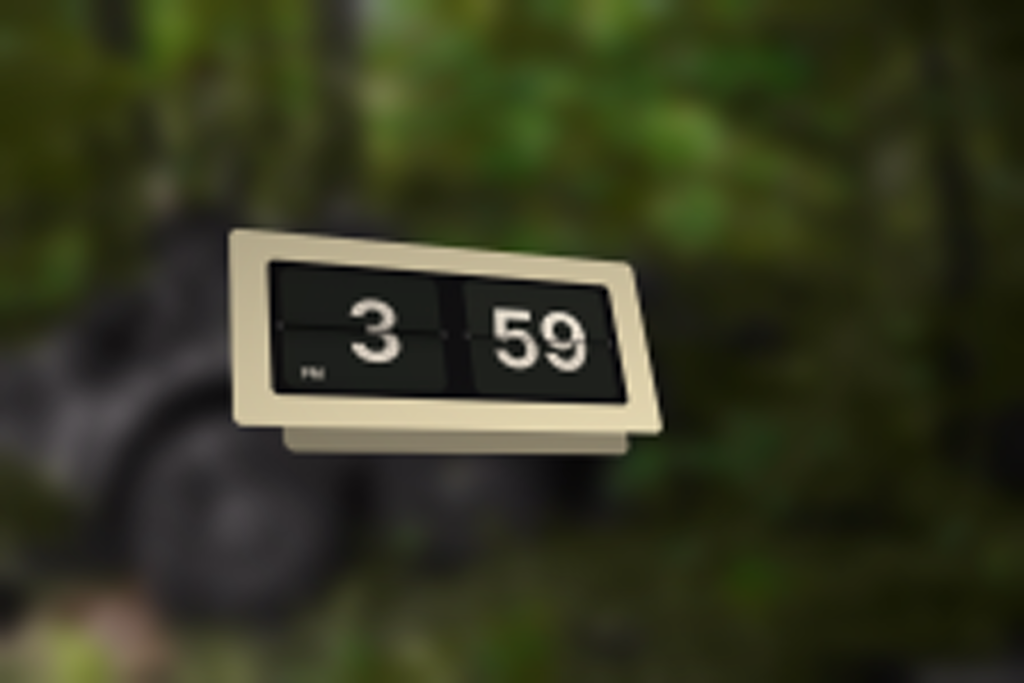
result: h=3 m=59
